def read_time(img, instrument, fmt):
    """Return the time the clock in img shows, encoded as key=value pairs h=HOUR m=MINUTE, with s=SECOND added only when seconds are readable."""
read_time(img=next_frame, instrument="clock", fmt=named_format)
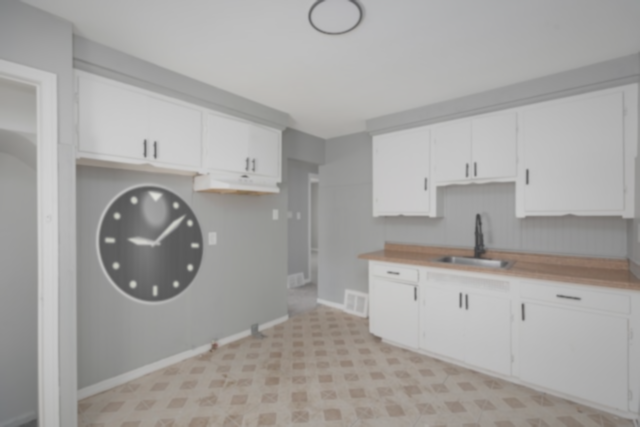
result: h=9 m=8
